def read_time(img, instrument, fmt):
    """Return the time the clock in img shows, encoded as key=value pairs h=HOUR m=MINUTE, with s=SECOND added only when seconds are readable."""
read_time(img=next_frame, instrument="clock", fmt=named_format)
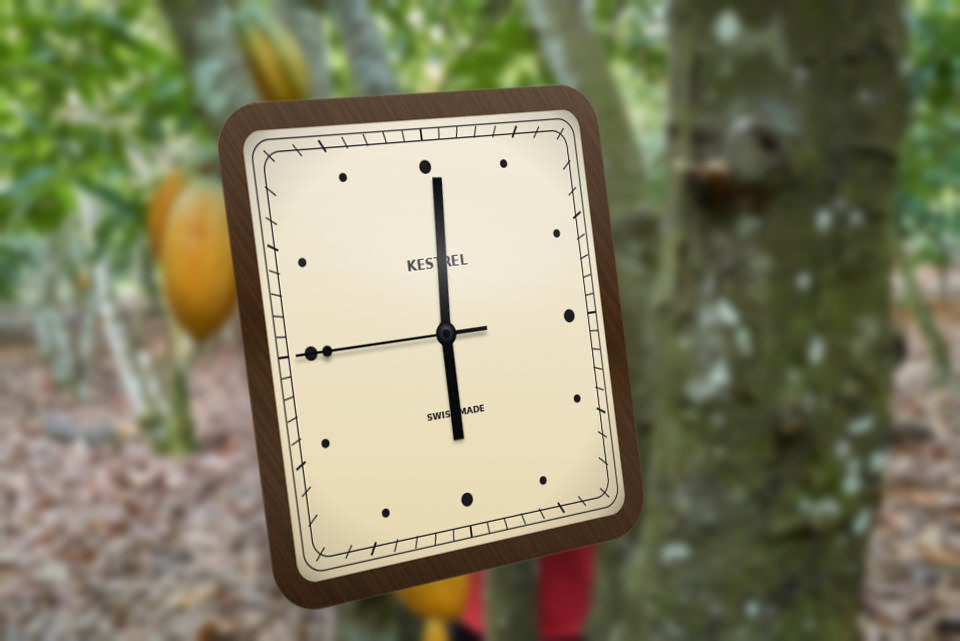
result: h=6 m=0 s=45
